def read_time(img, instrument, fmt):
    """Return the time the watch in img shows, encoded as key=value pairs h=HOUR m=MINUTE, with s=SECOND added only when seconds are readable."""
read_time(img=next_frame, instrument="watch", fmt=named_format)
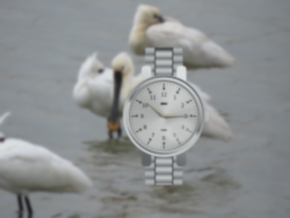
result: h=10 m=15
